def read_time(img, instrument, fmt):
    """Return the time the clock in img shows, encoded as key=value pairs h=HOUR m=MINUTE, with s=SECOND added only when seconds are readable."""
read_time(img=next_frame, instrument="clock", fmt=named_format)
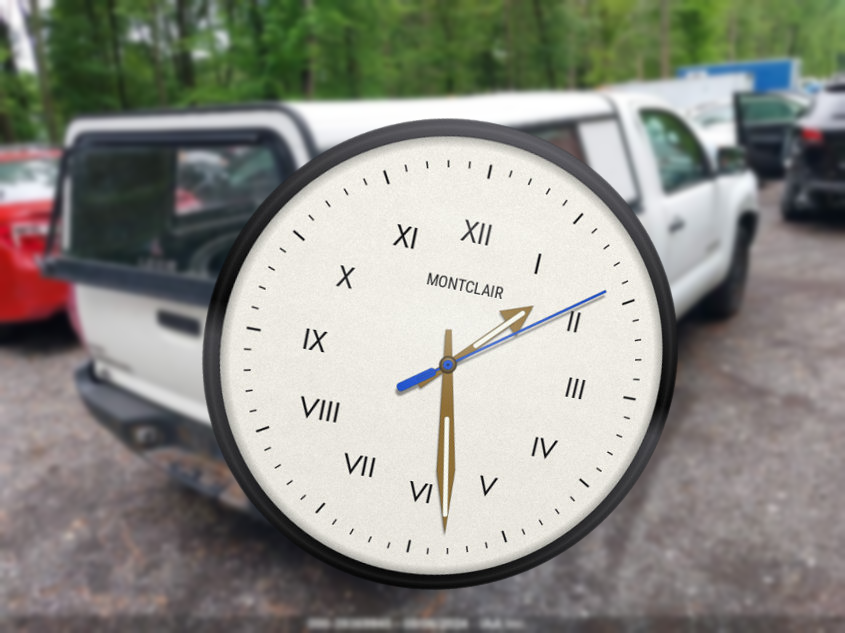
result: h=1 m=28 s=9
